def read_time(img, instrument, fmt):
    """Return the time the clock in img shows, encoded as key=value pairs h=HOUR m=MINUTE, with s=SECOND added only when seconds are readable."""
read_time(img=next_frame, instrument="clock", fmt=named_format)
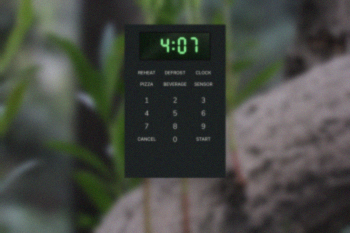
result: h=4 m=7
